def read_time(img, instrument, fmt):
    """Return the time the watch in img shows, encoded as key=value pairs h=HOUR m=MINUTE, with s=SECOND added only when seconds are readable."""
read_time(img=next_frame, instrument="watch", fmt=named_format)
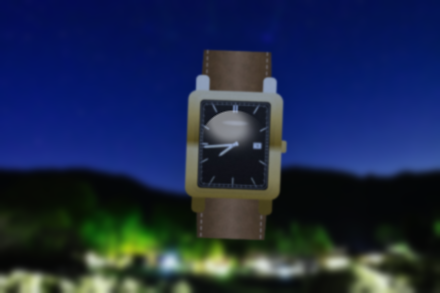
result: h=7 m=44
